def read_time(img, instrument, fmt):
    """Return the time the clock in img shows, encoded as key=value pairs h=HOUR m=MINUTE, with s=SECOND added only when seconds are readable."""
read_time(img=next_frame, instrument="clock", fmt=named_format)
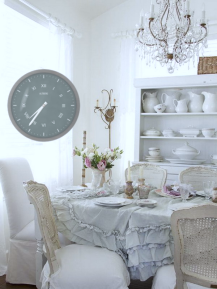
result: h=7 m=36
